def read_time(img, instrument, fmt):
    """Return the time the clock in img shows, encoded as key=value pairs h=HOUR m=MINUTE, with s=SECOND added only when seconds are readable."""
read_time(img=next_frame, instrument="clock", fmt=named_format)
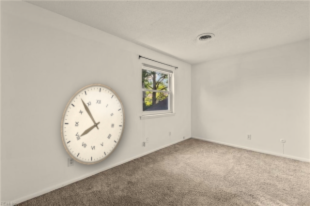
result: h=7 m=53
